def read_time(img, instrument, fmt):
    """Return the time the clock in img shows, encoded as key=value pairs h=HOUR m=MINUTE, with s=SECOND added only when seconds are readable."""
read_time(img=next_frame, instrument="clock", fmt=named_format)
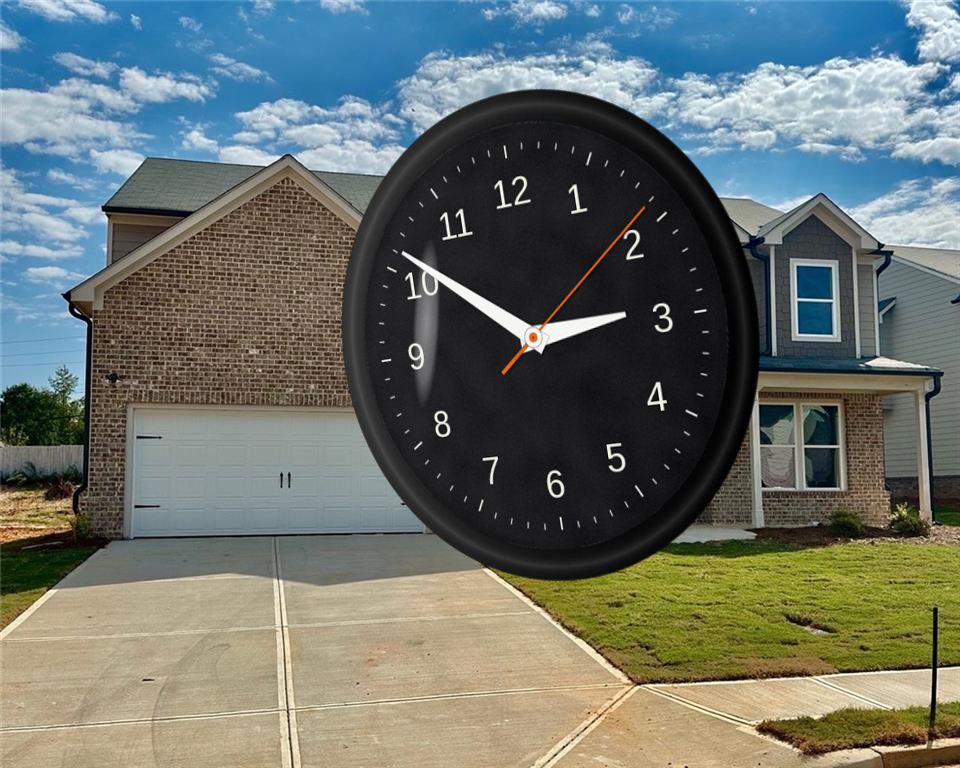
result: h=2 m=51 s=9
